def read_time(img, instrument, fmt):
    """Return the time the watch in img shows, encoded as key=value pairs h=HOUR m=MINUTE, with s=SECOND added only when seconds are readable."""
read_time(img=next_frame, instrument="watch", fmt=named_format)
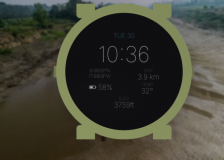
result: h=10 m=36
